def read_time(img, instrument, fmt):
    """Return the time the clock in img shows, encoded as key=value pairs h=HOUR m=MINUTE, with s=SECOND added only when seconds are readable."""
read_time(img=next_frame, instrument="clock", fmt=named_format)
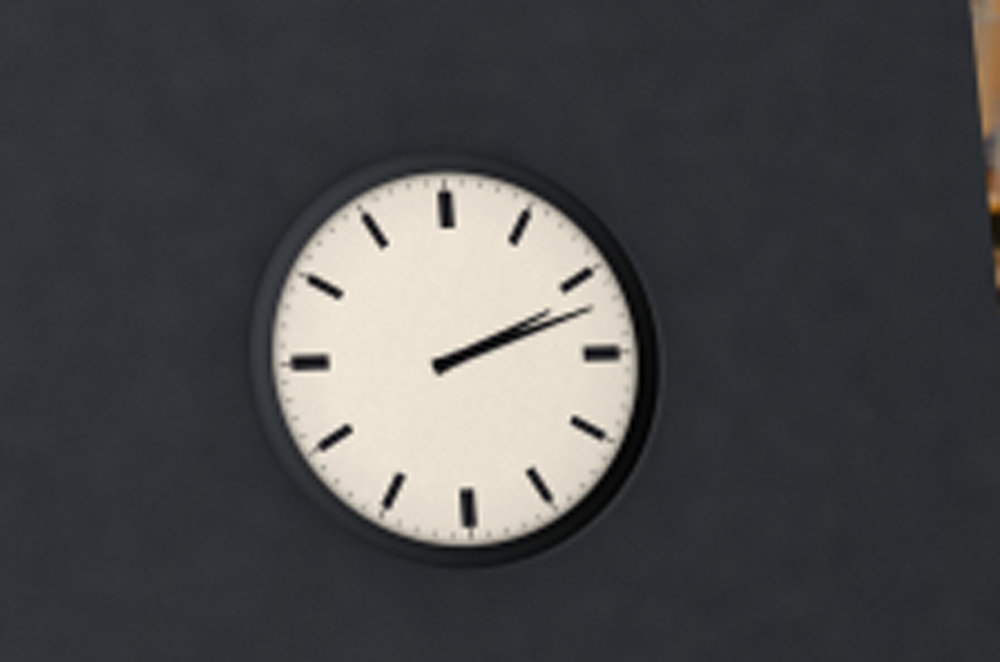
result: h=2 m=12
